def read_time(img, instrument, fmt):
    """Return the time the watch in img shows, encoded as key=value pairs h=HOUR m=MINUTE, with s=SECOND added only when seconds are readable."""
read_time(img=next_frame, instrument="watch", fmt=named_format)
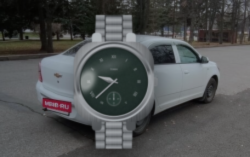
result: h=9 m=38
